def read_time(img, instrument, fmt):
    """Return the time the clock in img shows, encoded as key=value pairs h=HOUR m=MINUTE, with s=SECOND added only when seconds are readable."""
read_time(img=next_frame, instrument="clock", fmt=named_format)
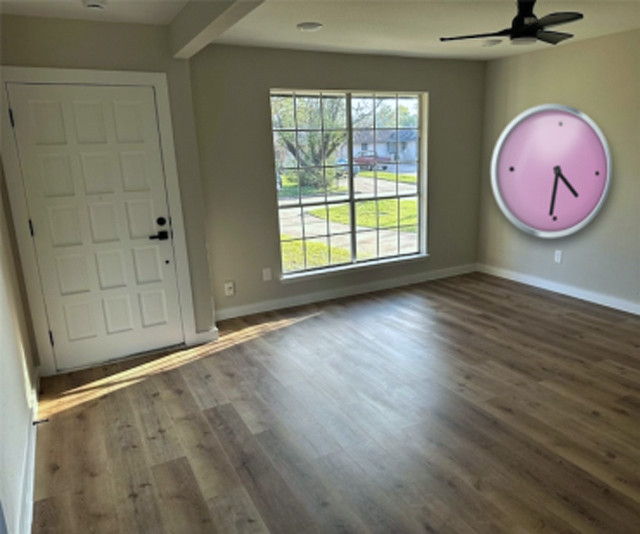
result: h=4 m=31
